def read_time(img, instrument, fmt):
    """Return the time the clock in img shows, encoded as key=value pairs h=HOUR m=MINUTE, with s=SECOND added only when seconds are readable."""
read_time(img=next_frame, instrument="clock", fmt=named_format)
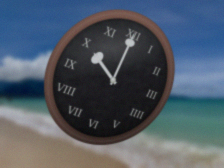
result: h=10 m=0
